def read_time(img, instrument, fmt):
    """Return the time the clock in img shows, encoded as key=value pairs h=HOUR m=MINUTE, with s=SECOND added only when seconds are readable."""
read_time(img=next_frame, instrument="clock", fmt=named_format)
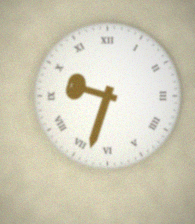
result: h=9 m=33
